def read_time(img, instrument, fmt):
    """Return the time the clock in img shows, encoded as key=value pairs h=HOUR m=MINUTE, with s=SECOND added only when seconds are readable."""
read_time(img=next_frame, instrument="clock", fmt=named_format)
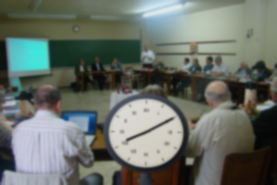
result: h=8 m=10
